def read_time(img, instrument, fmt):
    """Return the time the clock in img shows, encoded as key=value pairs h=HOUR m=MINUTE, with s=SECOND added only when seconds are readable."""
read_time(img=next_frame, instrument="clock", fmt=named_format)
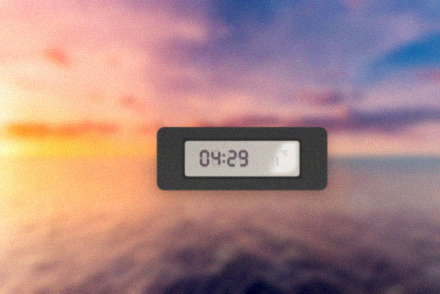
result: h=4 m=29
